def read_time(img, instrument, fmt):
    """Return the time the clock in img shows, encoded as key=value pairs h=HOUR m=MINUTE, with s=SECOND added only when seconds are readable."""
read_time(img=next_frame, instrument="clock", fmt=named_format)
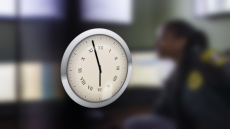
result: h=5 m=57
